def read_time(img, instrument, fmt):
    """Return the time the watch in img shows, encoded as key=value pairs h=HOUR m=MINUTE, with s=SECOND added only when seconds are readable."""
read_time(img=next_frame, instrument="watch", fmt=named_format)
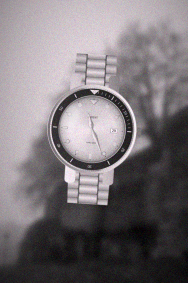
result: h=11 m=26
